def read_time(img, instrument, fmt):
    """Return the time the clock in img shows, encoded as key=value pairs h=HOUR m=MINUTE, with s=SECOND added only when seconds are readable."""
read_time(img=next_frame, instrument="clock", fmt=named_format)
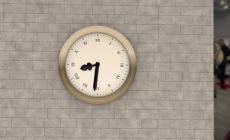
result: h=8 m=31
